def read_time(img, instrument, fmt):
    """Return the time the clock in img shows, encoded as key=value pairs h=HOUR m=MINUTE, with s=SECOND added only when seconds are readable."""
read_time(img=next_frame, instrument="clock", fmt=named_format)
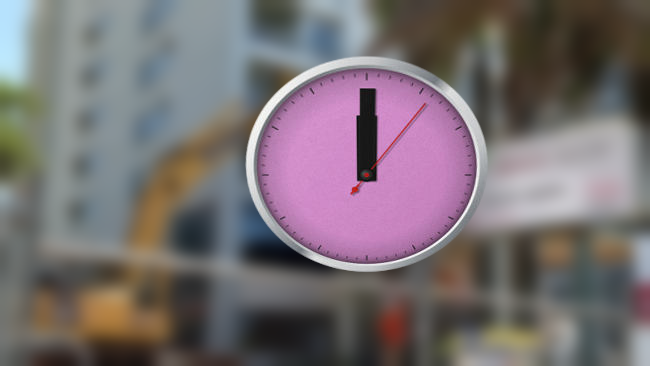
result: h=12 m=0 s=6
